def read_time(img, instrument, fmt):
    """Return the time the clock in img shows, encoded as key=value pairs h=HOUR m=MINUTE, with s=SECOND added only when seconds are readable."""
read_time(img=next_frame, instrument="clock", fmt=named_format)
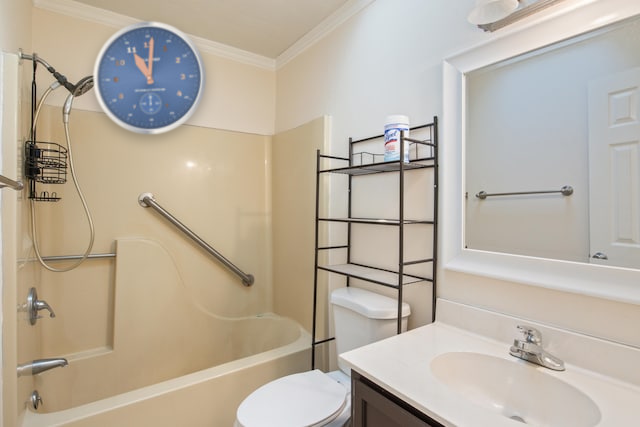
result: h=11 m=1
